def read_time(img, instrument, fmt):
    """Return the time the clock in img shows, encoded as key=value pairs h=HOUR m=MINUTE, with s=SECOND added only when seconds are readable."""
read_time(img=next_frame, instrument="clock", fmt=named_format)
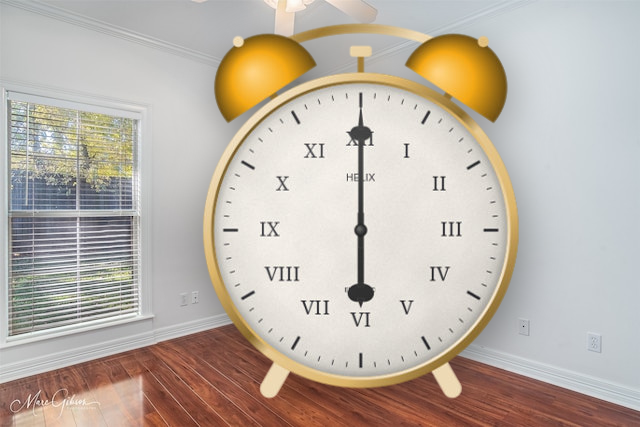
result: h=6 m=0
